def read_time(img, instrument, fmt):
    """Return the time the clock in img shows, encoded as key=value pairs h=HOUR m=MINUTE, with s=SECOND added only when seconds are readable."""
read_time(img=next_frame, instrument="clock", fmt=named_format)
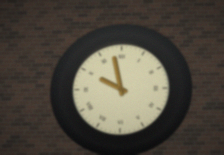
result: h=9 m=58
